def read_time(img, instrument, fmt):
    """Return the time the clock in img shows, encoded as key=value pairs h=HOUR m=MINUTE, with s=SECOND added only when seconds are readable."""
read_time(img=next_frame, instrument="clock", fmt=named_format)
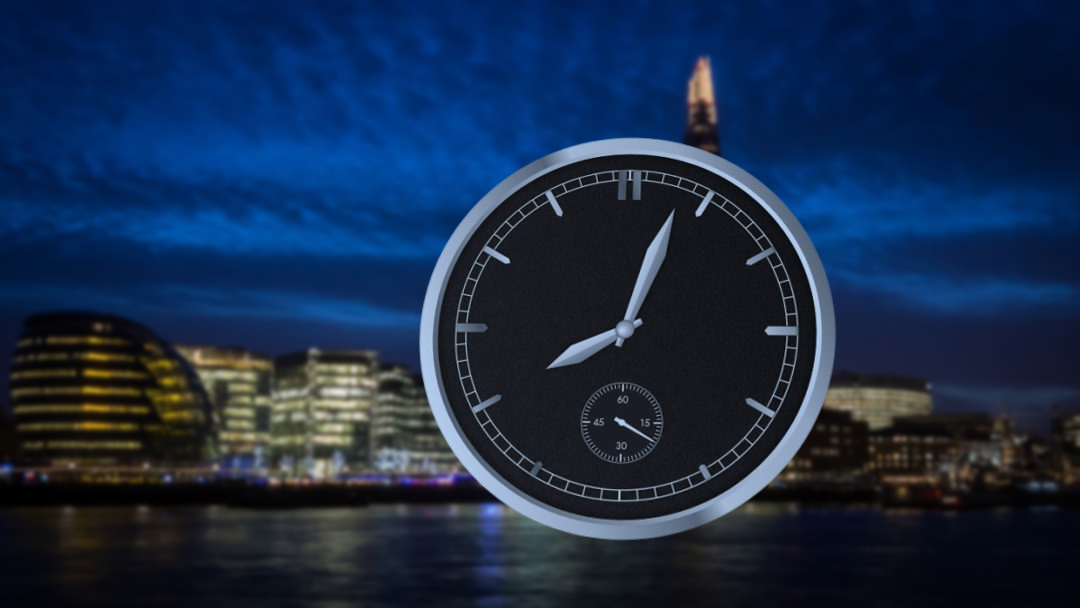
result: h=8 m=3 s=20
